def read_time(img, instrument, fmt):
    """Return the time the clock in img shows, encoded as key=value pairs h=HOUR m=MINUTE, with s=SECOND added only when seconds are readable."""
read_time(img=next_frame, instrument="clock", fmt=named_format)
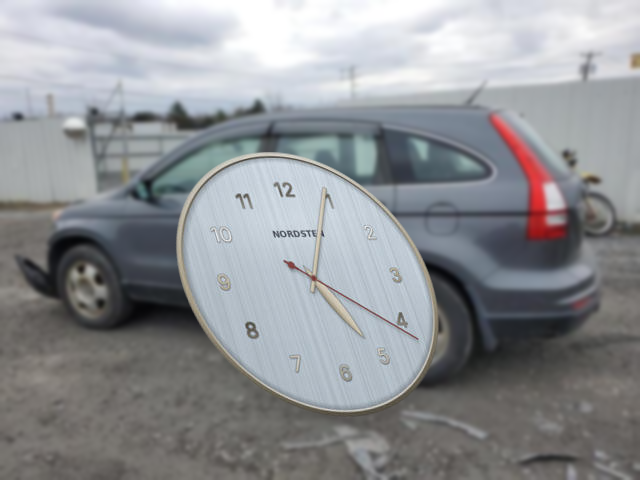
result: h=5 m=4 s=21
